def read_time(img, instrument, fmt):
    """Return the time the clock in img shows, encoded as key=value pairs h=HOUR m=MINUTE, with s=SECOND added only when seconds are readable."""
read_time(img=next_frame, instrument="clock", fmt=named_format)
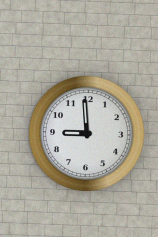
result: h=8 m=59
